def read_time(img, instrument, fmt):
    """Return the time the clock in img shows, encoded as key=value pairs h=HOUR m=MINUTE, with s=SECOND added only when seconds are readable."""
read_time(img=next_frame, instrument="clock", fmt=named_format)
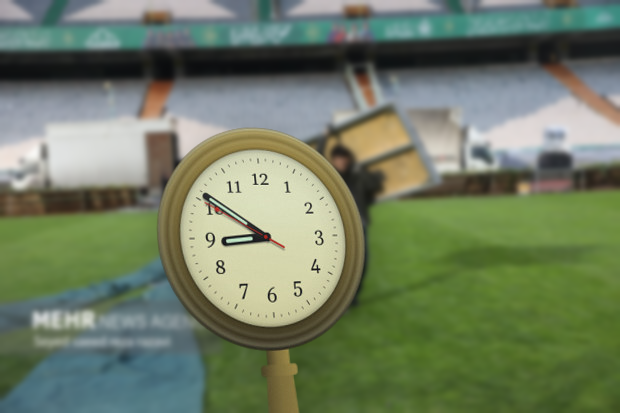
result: h=8 m=50 s=50
